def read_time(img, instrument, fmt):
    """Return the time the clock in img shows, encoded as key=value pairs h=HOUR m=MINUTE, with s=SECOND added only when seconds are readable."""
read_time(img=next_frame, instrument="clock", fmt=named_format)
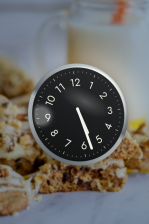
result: h=5 m=28
